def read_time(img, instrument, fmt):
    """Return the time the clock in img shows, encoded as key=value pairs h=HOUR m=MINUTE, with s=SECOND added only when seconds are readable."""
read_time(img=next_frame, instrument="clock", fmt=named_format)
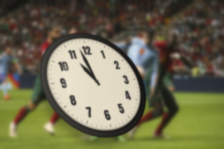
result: h=10 m=58
